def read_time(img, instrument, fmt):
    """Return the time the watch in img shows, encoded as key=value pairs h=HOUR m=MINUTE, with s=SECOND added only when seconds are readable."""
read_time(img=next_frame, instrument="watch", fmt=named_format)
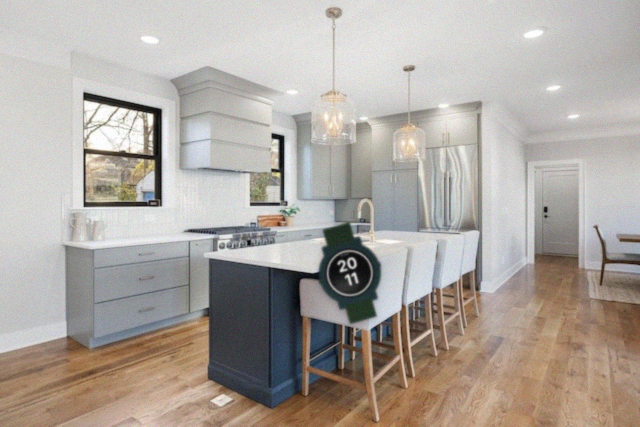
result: h=20 m=11
